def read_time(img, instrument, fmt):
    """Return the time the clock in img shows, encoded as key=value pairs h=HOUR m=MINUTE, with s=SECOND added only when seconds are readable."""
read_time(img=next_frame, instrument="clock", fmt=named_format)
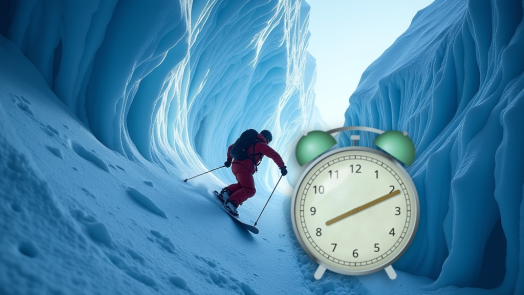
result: h=8 m=11
